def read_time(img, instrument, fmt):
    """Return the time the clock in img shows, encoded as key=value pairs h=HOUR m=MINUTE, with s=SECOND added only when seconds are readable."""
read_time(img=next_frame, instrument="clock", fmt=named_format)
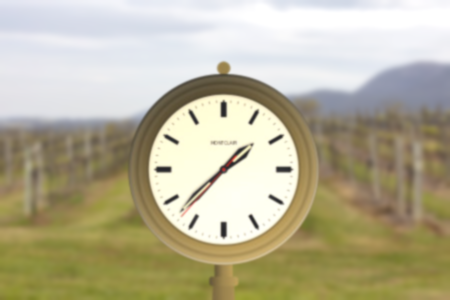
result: h=1 m=37 s=37
